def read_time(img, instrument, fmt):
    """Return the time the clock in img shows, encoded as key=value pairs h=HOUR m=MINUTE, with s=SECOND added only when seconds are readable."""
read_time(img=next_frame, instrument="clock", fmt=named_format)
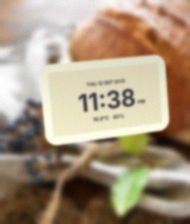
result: h=11 m=38
